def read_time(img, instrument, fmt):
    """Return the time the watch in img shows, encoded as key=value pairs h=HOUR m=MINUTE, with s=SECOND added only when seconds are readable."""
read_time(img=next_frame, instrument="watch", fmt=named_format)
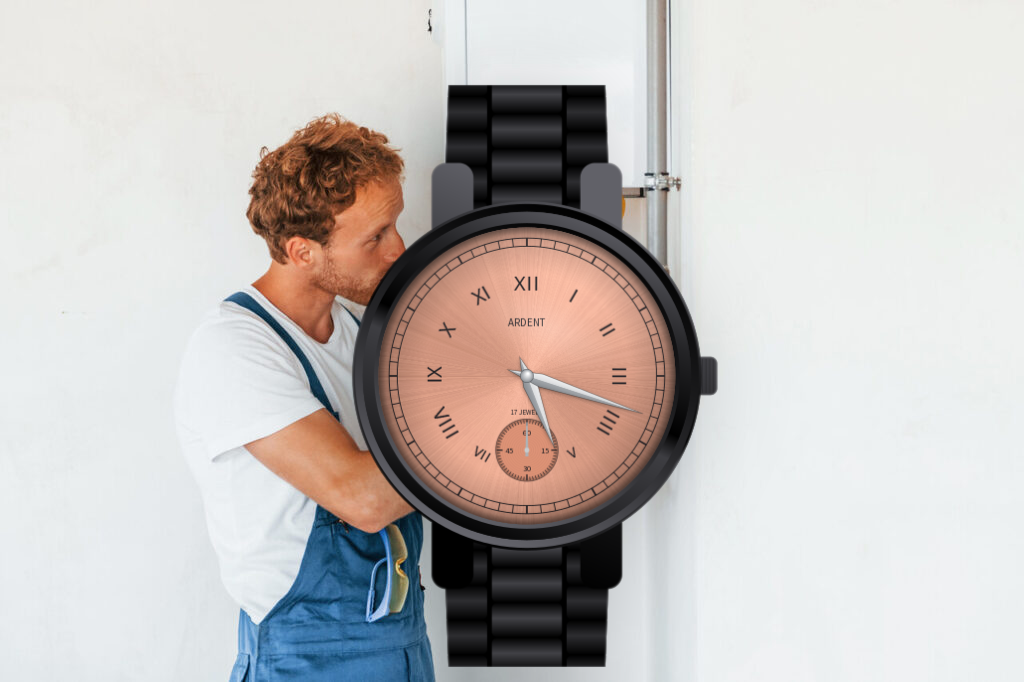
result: h=5 m=18
